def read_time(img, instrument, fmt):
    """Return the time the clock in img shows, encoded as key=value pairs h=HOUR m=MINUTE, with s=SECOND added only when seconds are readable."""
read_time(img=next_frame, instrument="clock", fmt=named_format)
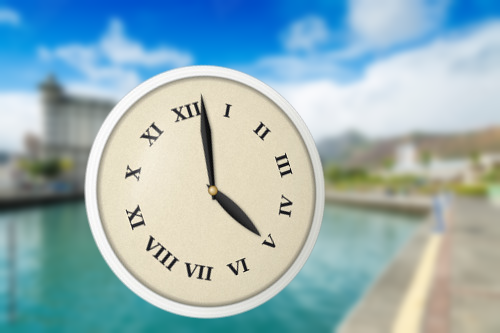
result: h=5 m=2
